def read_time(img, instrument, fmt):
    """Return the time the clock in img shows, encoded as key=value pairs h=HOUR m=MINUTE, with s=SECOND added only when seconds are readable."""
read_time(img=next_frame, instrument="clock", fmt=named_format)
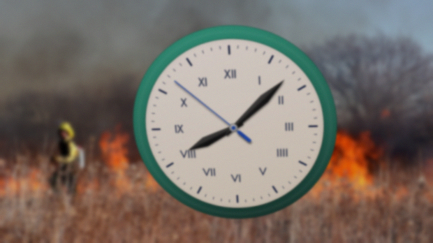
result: h=8 m=7 s=52
